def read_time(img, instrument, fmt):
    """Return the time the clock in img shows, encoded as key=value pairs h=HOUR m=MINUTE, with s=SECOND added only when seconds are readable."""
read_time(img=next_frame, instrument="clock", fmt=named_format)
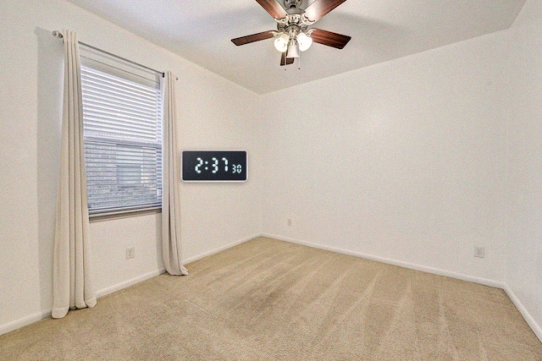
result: h=2 m=37 s=30
